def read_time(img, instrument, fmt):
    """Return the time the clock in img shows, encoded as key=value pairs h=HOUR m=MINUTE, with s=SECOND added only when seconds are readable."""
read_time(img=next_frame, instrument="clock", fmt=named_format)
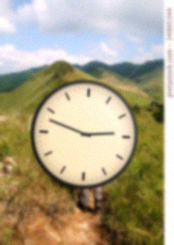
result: h=2 m=48
